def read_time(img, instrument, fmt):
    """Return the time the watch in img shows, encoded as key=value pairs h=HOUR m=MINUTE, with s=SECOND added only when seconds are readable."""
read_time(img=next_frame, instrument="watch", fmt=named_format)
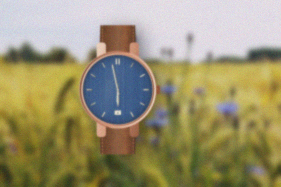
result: h=5 m=58
